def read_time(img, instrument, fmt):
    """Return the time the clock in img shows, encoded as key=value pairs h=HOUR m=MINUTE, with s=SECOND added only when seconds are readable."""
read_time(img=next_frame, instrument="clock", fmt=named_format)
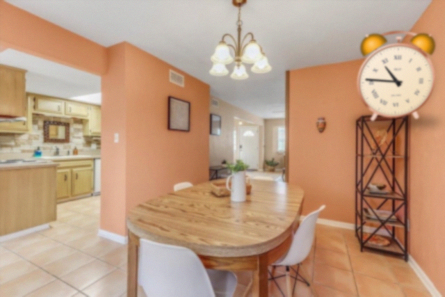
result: h=10 m=46
